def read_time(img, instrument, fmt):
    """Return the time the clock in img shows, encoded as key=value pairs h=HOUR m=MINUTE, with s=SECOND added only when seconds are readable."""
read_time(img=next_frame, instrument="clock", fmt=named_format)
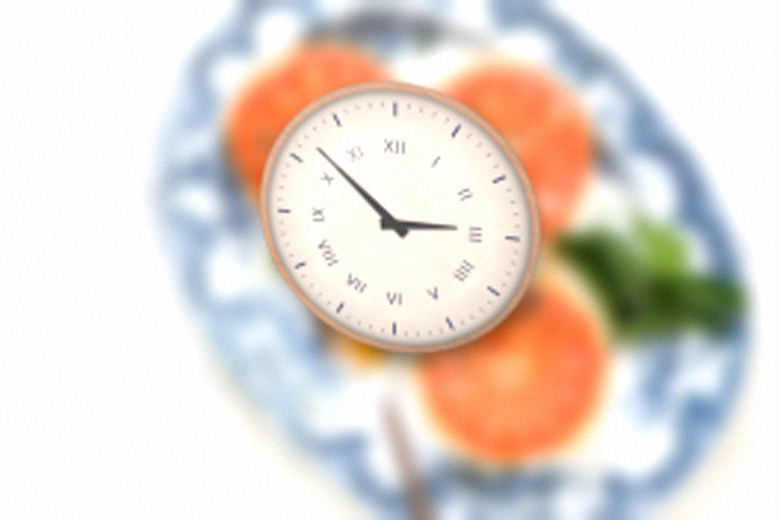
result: h=2 m=52
